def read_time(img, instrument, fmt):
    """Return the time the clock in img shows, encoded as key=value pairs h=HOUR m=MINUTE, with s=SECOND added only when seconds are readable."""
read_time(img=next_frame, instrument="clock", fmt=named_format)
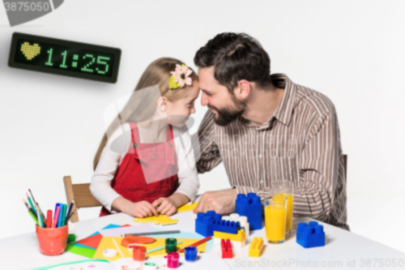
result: h=11 m=25
